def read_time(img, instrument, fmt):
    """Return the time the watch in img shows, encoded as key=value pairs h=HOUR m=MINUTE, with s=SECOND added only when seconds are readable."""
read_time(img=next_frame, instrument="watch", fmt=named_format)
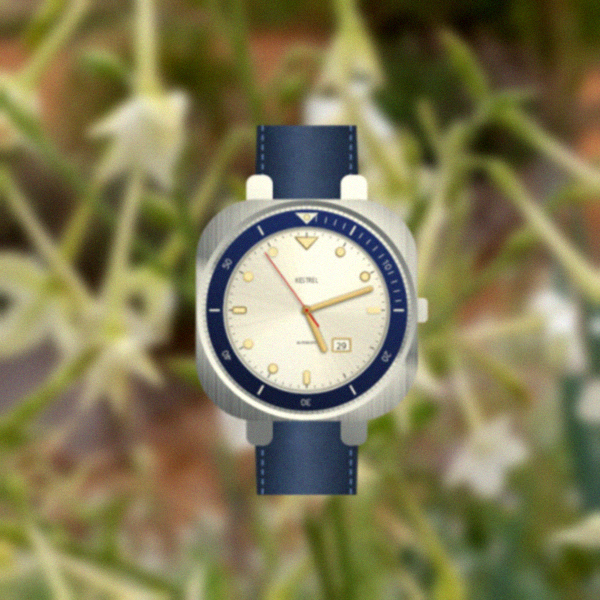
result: h=5 m=11 s=54
